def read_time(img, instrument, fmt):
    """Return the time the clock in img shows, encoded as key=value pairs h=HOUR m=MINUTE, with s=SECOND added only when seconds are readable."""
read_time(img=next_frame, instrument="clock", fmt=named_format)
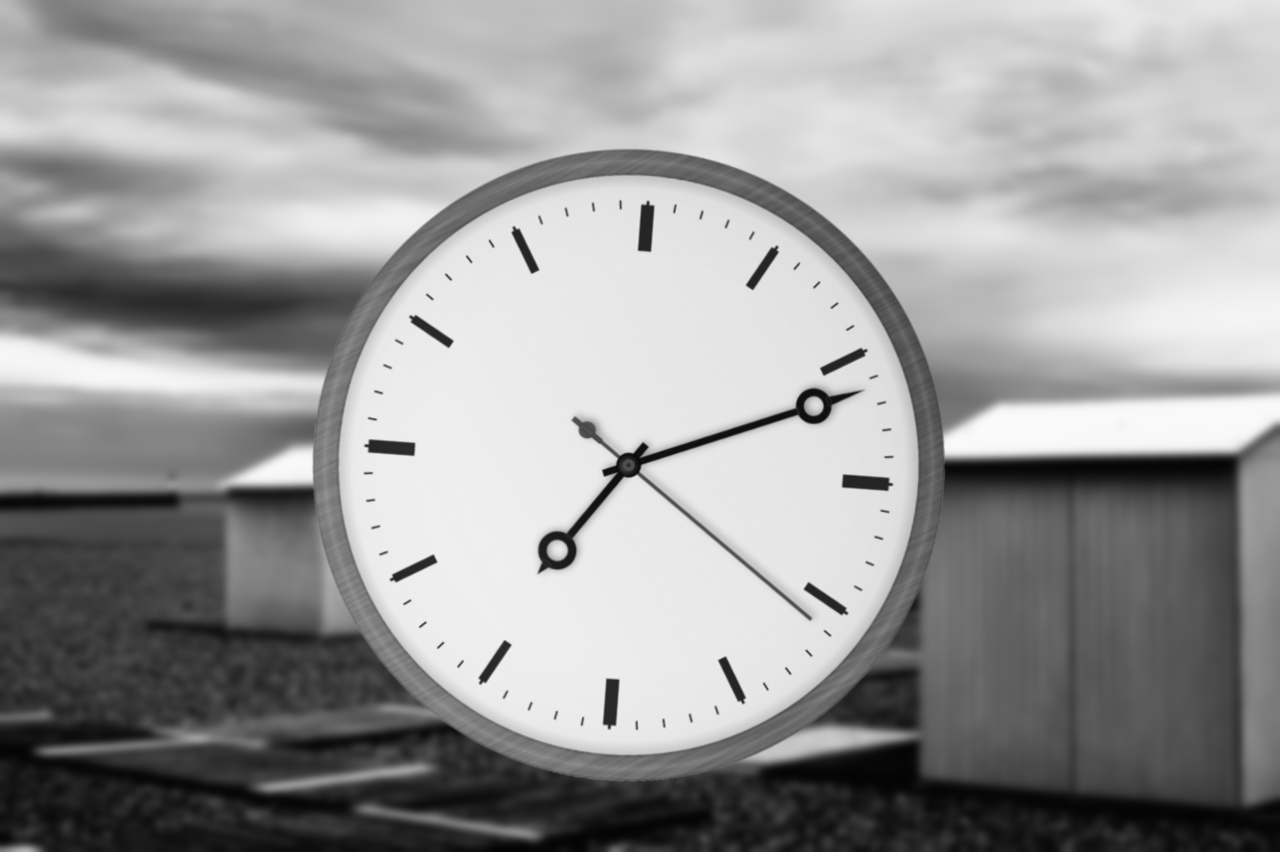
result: h=7 m=11 s=21
